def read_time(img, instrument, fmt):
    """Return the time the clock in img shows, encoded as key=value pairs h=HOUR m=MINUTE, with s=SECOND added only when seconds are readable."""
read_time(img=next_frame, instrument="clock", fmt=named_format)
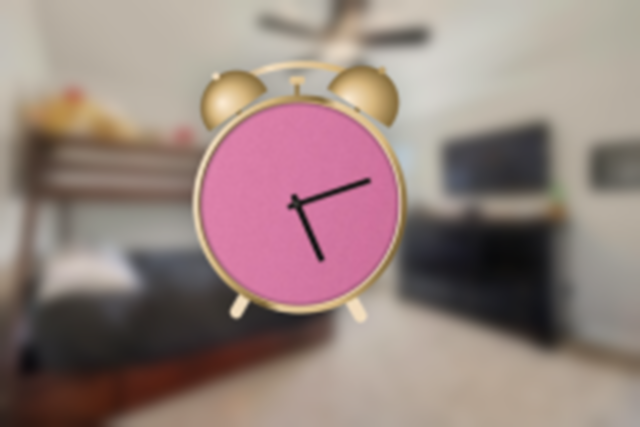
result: h=5 m=12
